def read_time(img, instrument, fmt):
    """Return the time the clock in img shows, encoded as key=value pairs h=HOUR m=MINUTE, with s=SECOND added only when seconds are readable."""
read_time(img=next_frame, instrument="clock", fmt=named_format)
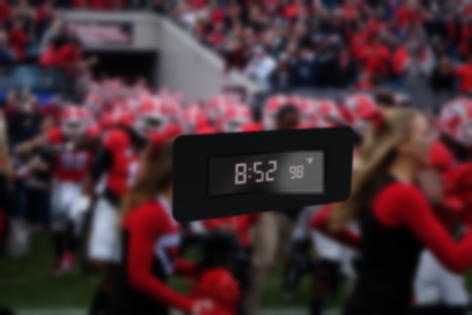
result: h=8 m=52
